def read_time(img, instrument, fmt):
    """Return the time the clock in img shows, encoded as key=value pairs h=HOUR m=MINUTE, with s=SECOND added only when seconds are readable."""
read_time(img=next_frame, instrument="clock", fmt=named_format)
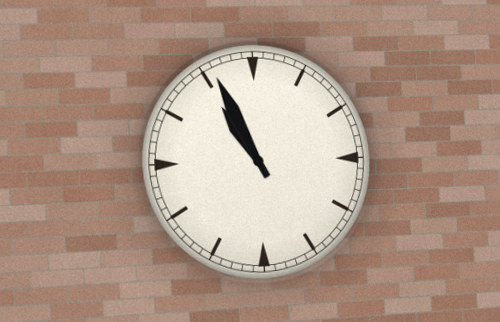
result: h=10 m=56
